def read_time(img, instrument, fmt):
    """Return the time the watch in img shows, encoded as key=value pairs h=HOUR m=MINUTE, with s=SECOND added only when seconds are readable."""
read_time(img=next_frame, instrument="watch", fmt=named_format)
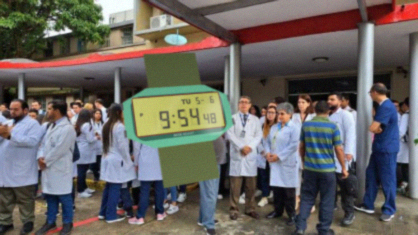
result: h=9 m=54 s=48
